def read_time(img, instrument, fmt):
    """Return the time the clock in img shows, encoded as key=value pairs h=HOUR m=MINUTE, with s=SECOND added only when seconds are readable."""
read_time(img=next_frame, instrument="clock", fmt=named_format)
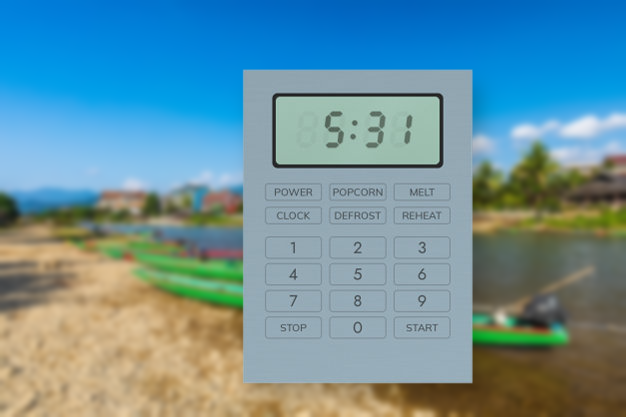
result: h=5 m=31
